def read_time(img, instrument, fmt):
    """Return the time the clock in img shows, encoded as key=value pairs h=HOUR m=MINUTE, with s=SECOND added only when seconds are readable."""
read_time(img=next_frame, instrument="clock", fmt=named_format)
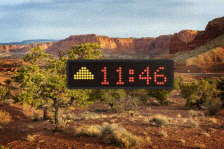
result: h=11 m=46
